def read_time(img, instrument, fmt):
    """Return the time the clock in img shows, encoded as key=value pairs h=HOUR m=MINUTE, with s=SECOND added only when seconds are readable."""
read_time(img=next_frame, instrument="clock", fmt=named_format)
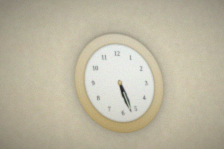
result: h=5 m=27
